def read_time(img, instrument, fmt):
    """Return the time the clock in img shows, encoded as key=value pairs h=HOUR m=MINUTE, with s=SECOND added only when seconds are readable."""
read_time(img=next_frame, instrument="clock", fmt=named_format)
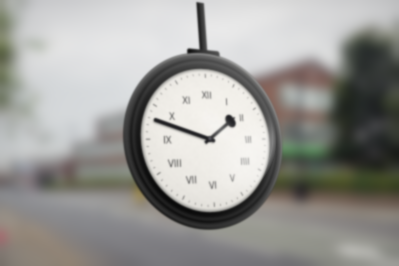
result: h=1 m=48
